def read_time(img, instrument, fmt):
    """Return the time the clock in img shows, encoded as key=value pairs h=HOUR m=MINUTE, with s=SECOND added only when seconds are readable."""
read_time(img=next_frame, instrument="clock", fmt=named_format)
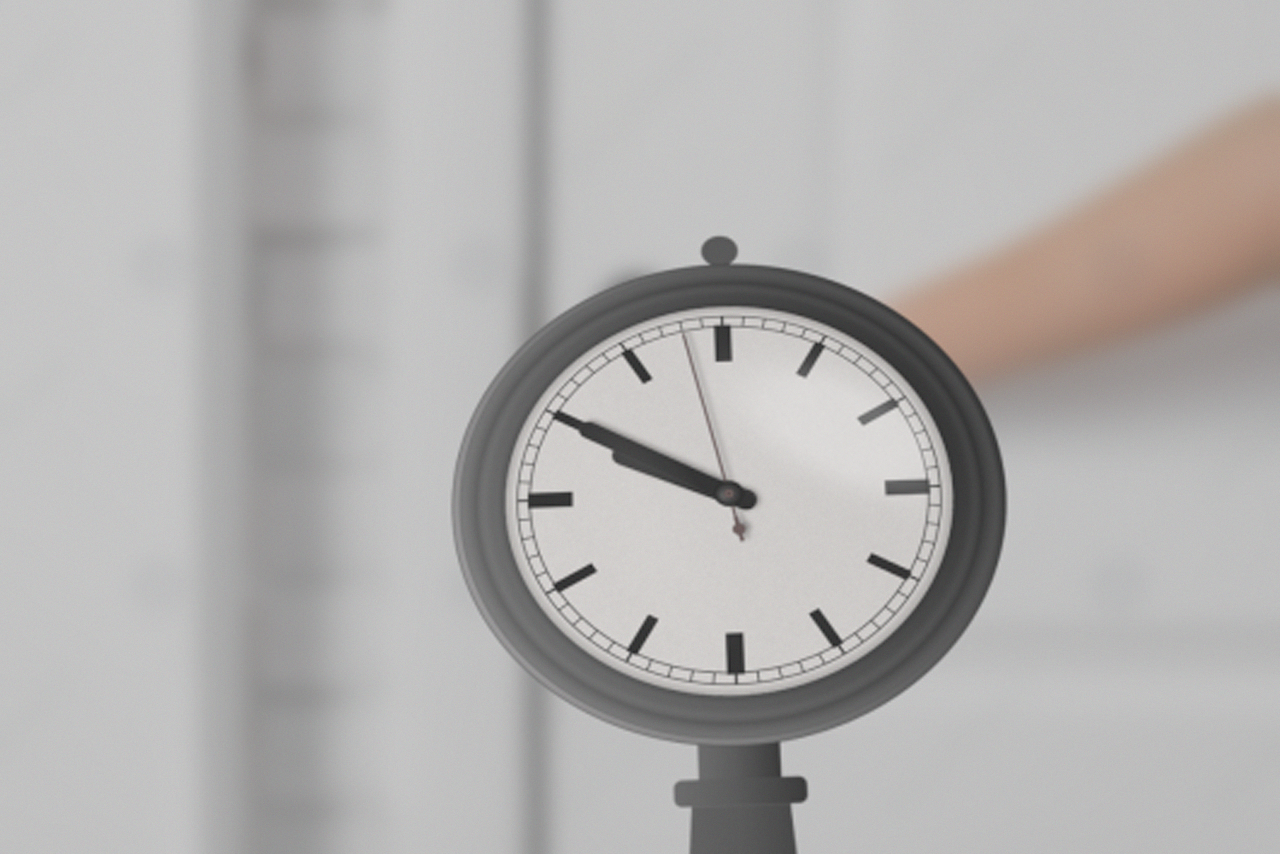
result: h=9 m=49 s=58
